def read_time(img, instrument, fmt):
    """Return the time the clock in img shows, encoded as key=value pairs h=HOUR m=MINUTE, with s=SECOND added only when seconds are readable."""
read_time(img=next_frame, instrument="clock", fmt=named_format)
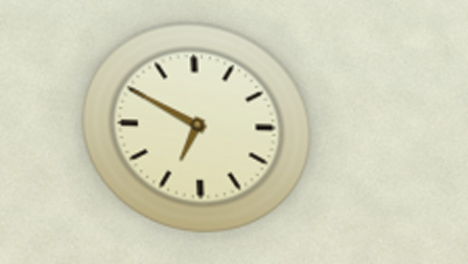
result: h=6 m=50
